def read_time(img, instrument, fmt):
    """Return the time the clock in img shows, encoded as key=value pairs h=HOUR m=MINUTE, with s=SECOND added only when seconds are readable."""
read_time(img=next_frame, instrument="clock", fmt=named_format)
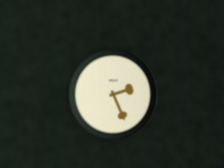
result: h=2 m=26
